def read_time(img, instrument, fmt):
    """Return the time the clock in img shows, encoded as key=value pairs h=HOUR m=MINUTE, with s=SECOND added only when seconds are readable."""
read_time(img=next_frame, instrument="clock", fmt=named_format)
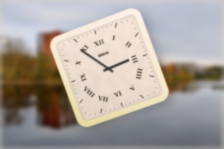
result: h=2 m=54
